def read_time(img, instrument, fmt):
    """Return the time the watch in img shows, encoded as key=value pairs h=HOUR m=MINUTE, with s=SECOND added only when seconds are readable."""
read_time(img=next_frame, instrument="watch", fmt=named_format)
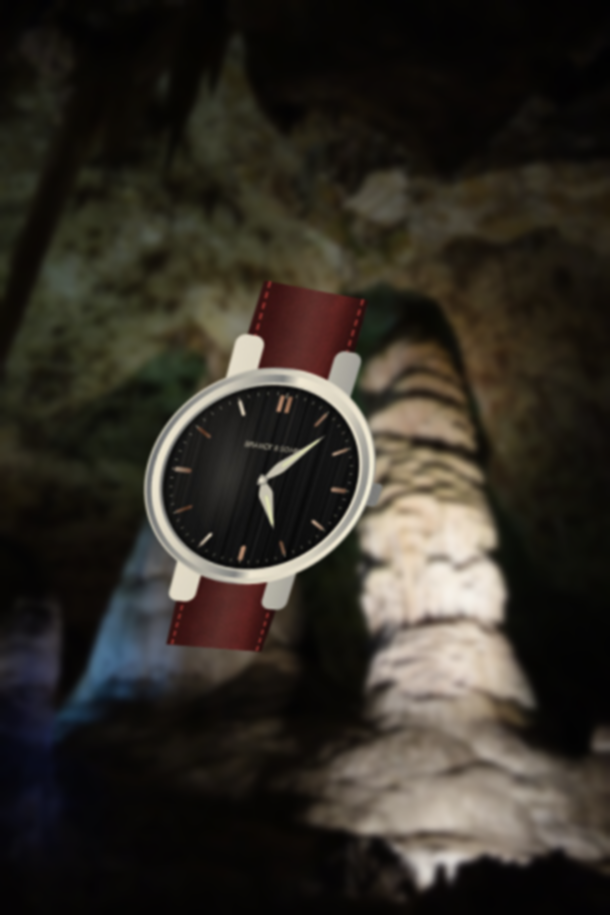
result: h=5 m=7
